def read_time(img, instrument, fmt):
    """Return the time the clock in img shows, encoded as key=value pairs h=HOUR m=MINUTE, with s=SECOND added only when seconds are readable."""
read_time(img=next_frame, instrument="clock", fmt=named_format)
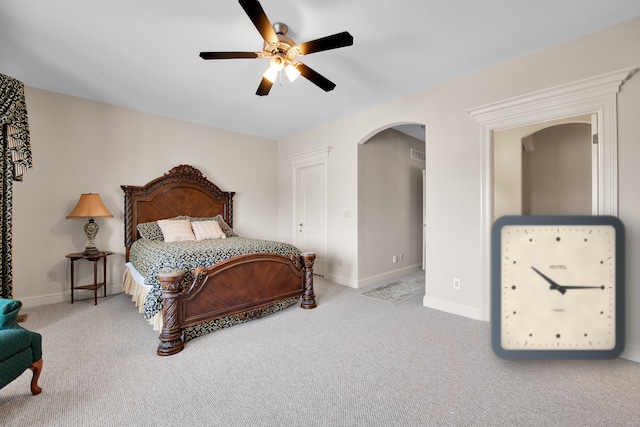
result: h=10 m=15
